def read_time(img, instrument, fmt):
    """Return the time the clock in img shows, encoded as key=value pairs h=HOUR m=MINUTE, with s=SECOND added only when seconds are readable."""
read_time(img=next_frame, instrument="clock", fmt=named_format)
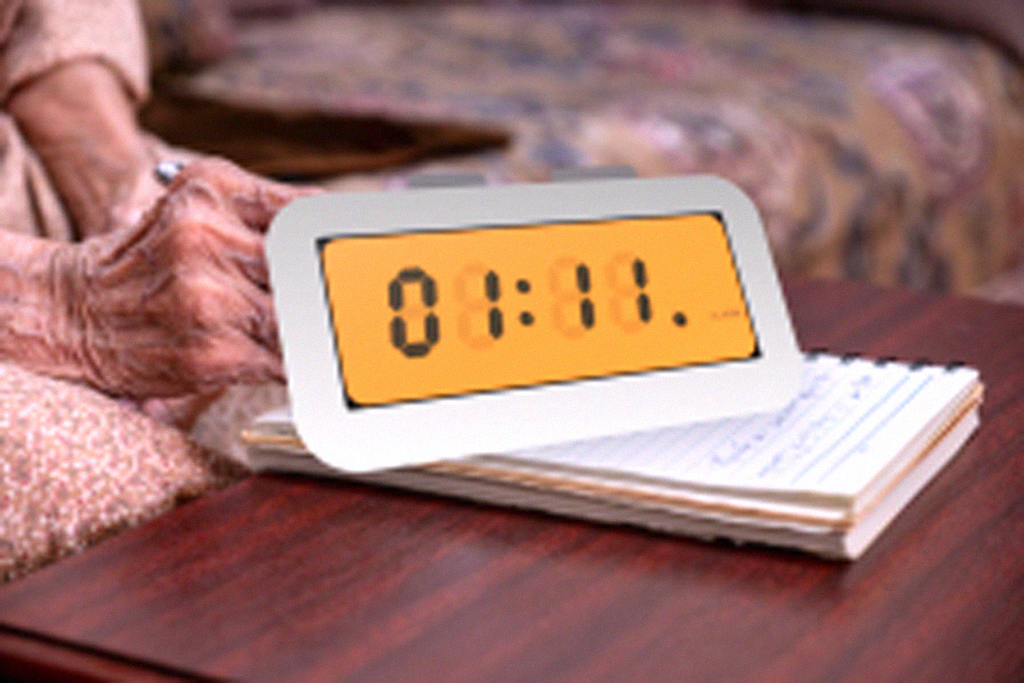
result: h=1 m=11
